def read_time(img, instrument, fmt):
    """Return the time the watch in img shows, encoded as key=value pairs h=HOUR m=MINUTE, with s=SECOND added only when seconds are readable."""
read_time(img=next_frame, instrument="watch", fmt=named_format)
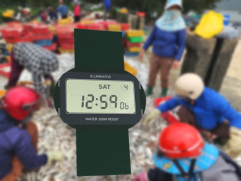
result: h=12 m=59 s=6
